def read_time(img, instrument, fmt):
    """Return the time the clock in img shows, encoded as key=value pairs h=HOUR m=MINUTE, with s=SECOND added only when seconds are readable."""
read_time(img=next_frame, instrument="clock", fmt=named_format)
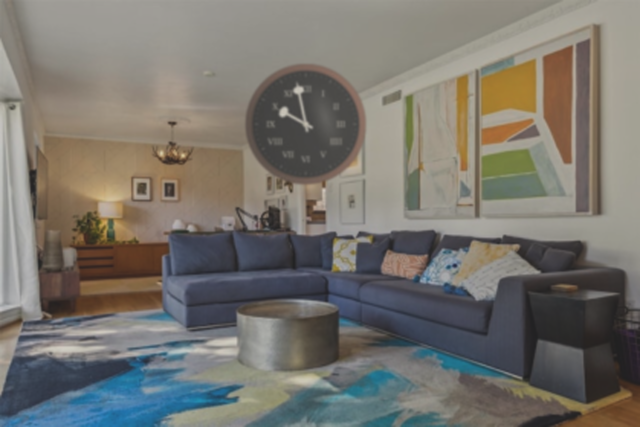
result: h=9 m=58
